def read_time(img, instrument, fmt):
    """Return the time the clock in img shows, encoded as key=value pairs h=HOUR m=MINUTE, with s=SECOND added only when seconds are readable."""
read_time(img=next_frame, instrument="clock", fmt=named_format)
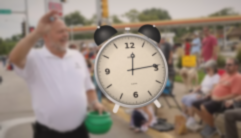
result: h=12 m=14
